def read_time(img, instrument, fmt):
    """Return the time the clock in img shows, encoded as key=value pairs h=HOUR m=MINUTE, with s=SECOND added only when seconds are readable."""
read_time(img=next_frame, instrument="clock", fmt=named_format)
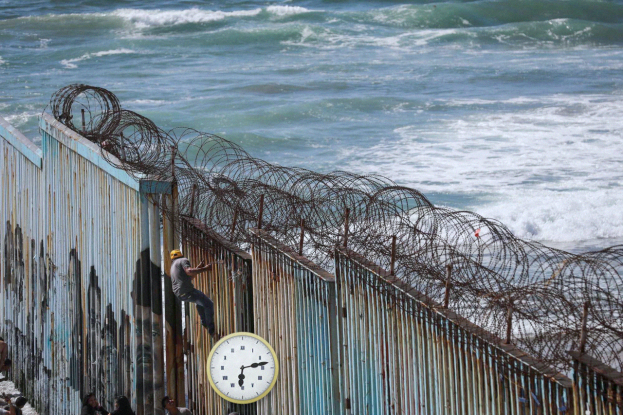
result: h=6 m=13
